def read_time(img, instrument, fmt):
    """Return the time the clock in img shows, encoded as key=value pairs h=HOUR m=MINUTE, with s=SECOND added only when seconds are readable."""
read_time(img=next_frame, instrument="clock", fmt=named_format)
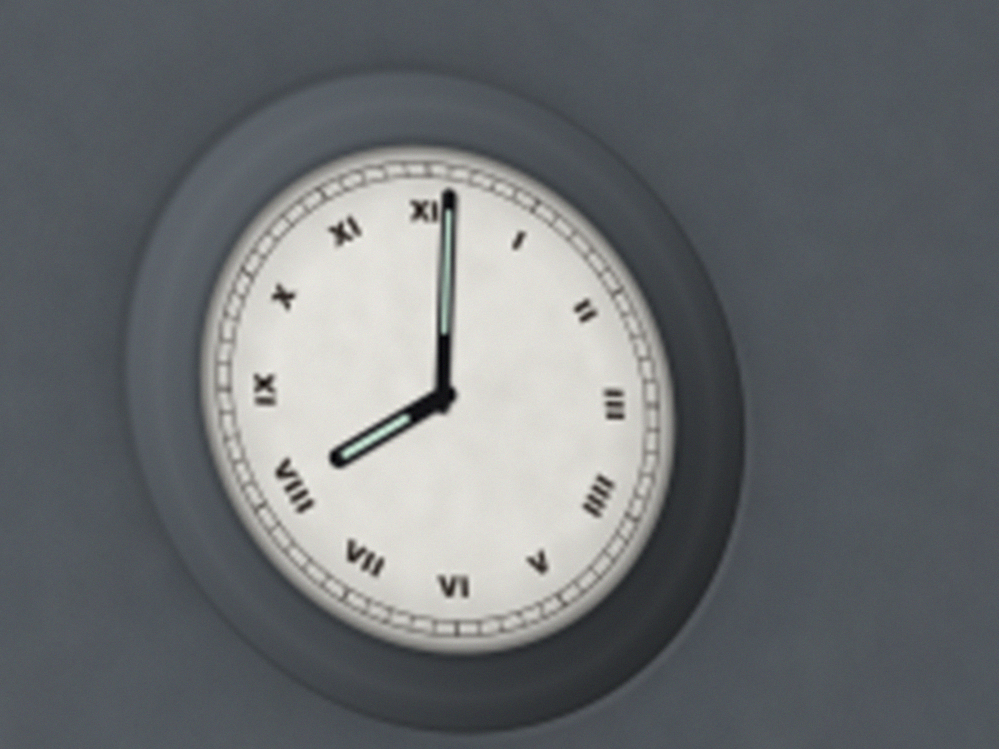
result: h=8 m=1
